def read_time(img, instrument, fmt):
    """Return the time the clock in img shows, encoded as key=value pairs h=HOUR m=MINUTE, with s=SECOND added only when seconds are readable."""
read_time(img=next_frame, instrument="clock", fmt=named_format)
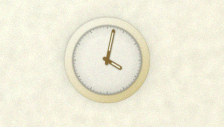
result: h=4 m=2
